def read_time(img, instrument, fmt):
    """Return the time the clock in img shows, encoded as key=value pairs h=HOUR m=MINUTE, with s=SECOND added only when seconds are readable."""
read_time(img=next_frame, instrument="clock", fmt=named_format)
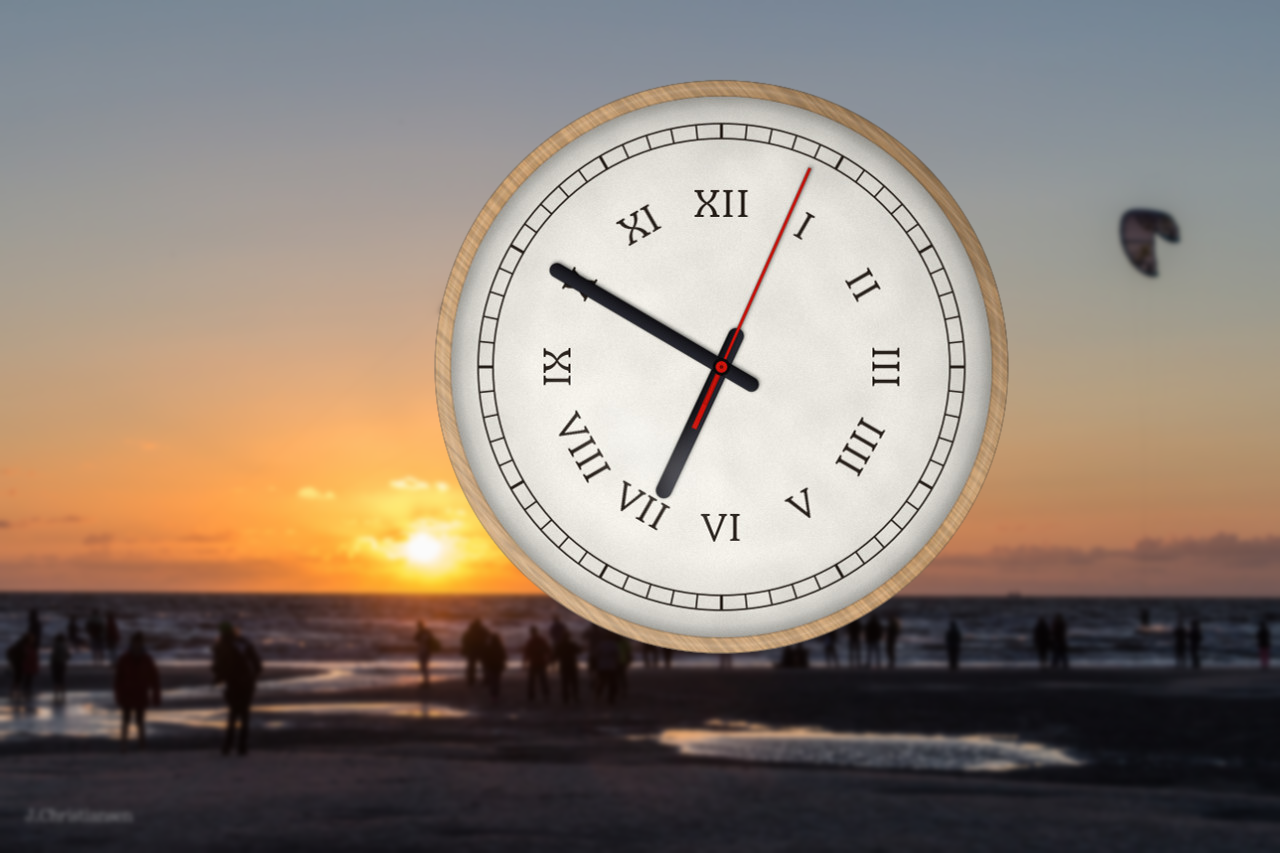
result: h=6 m=50 s=4
